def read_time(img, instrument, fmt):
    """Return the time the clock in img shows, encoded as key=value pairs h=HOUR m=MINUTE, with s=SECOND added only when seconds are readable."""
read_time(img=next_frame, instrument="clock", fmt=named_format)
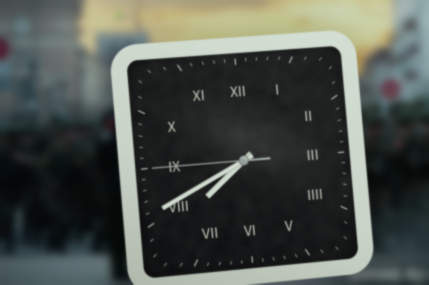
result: h=7 m=40 s=45
